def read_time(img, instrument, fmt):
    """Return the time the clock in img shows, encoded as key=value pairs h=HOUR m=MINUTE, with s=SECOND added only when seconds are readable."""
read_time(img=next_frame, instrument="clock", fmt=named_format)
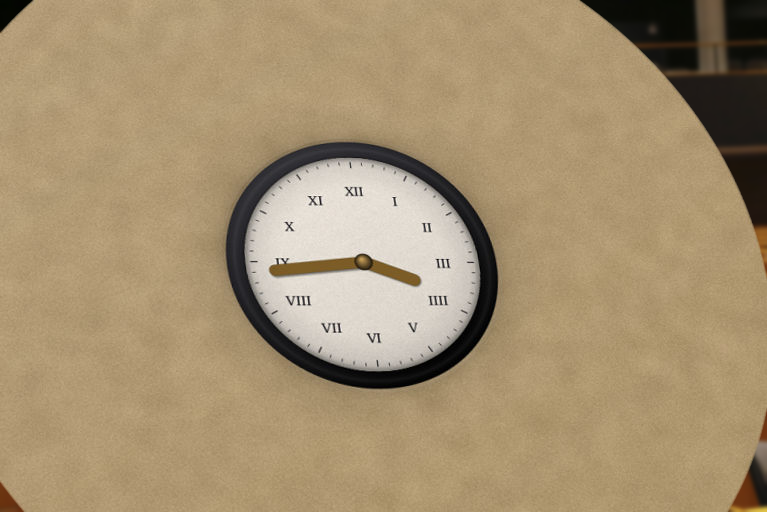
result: h=3 m=44
